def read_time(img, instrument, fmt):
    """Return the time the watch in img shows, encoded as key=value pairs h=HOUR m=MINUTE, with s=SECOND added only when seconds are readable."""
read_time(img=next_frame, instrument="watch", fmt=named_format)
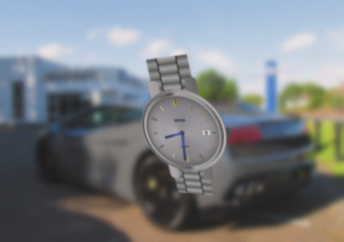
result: h=8 m=31
